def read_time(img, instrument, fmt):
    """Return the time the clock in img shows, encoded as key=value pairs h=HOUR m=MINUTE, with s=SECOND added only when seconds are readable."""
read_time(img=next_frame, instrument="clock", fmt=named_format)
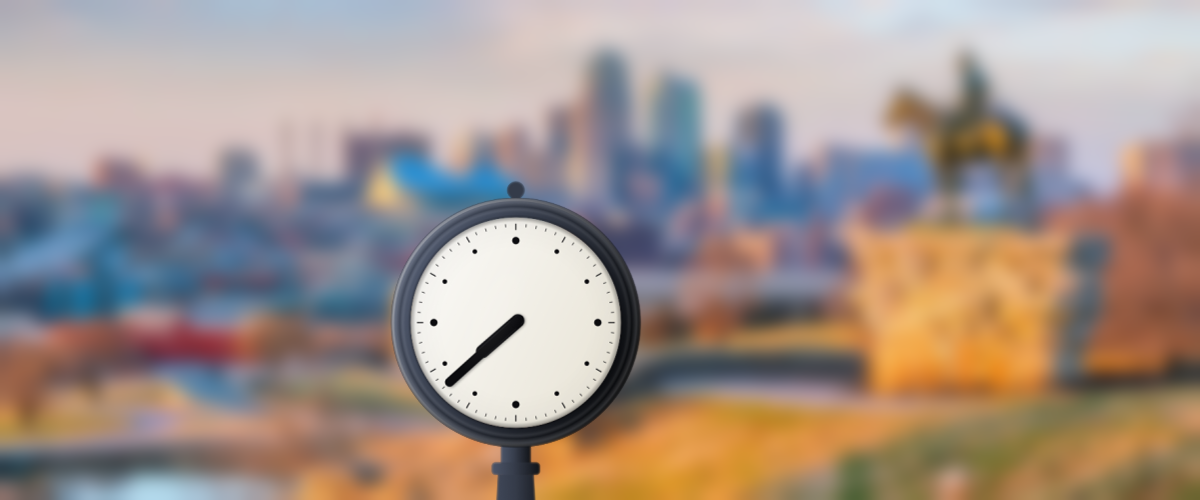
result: h=7 m=38
